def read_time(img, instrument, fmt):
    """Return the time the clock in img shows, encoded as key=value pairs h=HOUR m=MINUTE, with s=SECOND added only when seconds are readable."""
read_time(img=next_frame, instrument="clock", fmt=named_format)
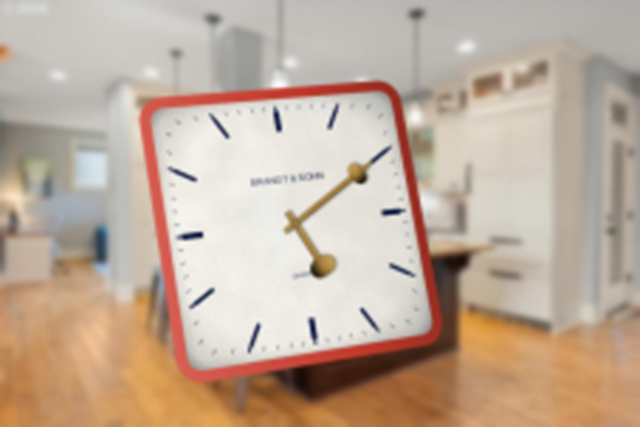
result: h=5 m=10
